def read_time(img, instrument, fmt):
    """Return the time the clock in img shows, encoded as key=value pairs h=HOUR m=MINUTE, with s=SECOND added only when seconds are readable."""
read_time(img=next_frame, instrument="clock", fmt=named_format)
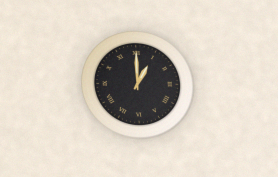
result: h=1 m=0
